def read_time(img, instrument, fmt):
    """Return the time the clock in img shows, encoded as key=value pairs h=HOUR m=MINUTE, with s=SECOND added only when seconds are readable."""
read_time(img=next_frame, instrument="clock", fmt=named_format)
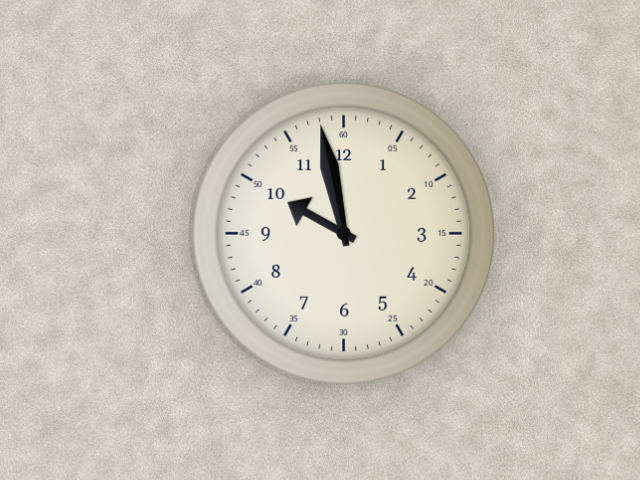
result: h=9 m=58
